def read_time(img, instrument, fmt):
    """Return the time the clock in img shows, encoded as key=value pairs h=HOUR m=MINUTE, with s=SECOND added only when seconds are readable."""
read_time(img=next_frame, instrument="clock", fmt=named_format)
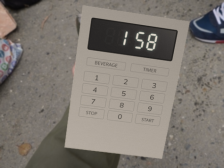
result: h=1 m=58
